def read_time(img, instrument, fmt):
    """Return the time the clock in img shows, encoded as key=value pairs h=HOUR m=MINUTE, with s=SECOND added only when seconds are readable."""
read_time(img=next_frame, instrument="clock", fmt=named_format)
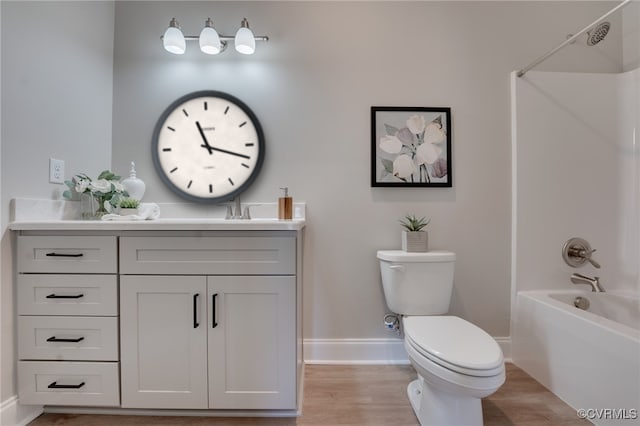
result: h=11 m=18
